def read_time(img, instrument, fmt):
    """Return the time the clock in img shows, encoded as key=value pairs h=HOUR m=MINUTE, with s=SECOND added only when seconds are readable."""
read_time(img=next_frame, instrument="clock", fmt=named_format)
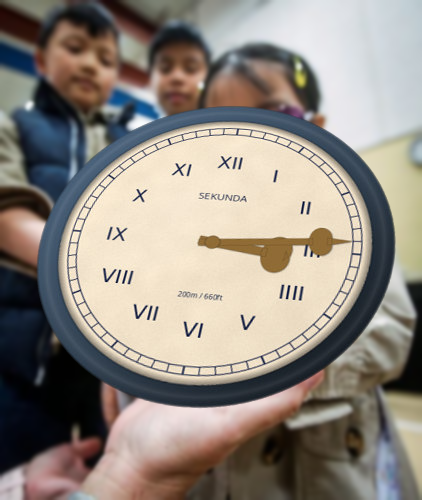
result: h=3 m=14
